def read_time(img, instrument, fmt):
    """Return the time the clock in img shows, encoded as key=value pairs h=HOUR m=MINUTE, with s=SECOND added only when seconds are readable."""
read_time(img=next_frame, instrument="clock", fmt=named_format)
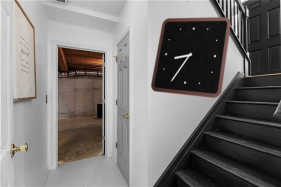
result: h=8 m=35
